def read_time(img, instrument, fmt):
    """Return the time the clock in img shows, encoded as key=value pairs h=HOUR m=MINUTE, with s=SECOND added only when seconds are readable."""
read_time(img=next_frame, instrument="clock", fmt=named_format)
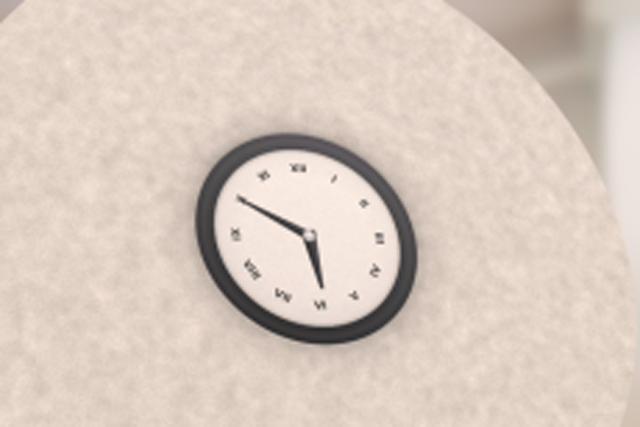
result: h=5 m=50
